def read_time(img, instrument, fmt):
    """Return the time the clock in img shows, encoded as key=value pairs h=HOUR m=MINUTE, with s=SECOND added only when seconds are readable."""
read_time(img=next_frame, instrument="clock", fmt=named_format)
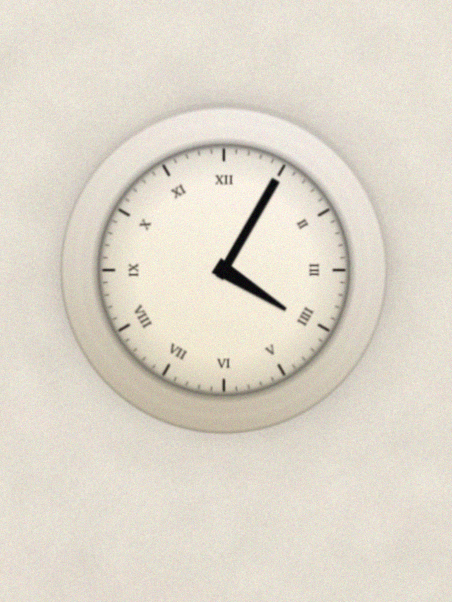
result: h=4 m=5
